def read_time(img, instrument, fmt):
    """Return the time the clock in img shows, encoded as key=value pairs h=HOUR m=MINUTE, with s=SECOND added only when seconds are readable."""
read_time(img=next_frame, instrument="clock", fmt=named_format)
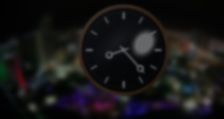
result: h=8 m=23
